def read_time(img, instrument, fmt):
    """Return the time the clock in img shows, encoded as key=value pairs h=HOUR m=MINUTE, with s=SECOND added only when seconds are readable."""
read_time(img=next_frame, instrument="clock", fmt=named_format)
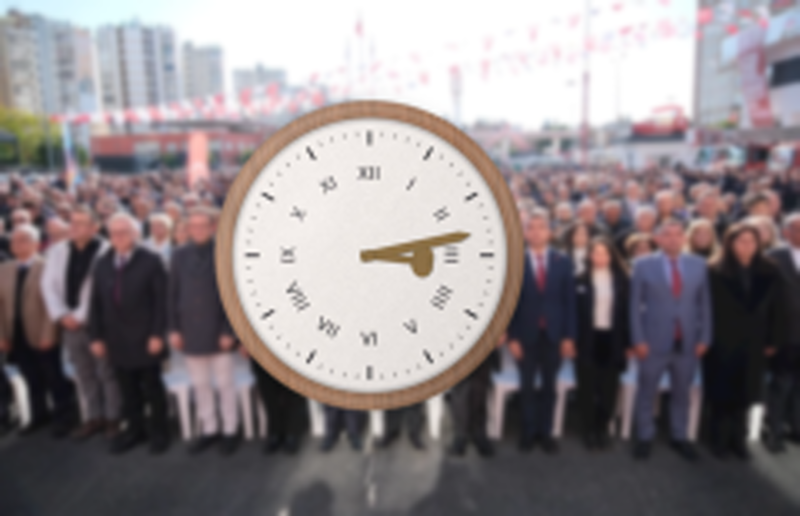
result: h=3 m=13
